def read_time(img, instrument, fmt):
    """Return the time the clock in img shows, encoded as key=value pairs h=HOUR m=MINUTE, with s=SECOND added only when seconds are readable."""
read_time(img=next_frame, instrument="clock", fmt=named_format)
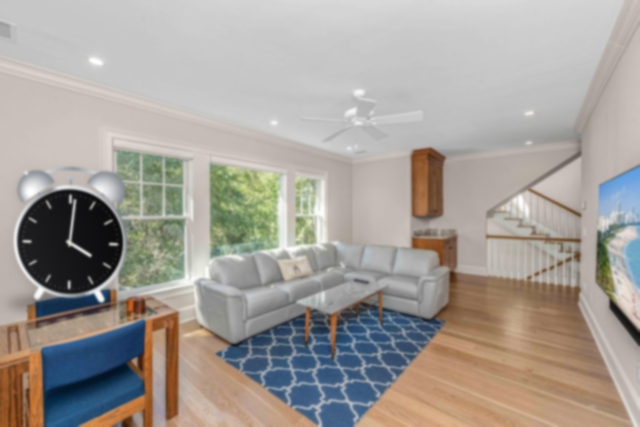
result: h=4 m=1
